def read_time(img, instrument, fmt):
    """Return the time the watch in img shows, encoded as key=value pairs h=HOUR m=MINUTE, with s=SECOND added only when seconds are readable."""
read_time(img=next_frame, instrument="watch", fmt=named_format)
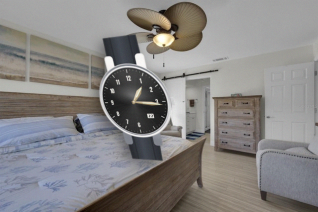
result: h=1 m=16
